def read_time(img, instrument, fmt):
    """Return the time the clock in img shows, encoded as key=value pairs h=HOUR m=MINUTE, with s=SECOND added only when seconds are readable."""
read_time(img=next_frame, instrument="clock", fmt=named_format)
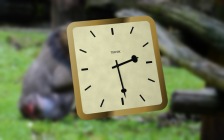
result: h=2 m=29
